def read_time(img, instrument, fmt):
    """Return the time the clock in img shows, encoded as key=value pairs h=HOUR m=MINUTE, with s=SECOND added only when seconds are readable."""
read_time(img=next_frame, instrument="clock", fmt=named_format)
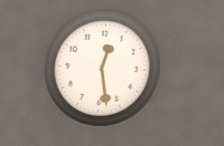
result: h=12 m=28
